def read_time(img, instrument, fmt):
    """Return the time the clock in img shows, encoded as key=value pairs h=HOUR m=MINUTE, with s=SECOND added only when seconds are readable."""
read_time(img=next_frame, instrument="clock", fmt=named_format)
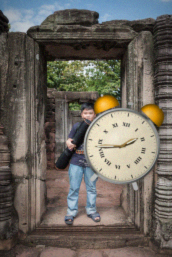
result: h=1 m=43
